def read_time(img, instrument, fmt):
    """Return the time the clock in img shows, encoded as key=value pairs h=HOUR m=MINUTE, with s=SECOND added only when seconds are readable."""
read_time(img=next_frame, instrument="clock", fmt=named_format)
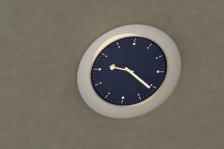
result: h=9 m=21
